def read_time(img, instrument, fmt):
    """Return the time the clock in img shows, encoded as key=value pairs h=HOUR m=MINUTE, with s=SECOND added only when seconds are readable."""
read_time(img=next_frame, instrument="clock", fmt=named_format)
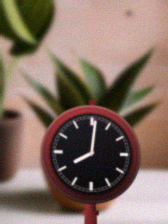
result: h=8 m=1
